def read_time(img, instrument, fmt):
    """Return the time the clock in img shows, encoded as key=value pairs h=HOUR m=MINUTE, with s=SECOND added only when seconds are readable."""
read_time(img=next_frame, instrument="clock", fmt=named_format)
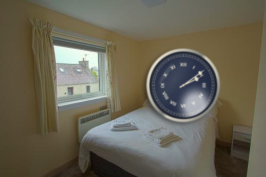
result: h=2 m=9
